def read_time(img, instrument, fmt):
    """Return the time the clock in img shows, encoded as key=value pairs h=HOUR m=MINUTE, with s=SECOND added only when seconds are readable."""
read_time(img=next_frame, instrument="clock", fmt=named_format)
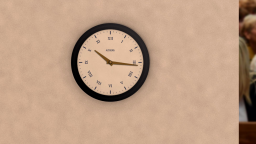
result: h=10 m=16
